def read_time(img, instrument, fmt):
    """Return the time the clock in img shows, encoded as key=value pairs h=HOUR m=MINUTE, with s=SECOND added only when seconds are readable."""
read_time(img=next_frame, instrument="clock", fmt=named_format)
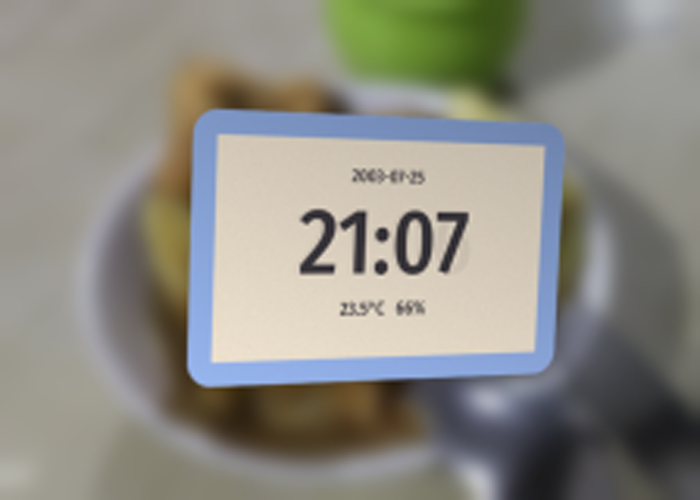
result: h=21 m=7
